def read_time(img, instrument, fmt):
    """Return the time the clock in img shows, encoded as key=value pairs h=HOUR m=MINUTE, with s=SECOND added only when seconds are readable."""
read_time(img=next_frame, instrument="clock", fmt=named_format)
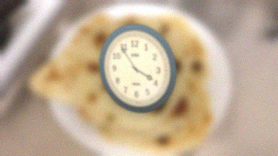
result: h=3 m=54
